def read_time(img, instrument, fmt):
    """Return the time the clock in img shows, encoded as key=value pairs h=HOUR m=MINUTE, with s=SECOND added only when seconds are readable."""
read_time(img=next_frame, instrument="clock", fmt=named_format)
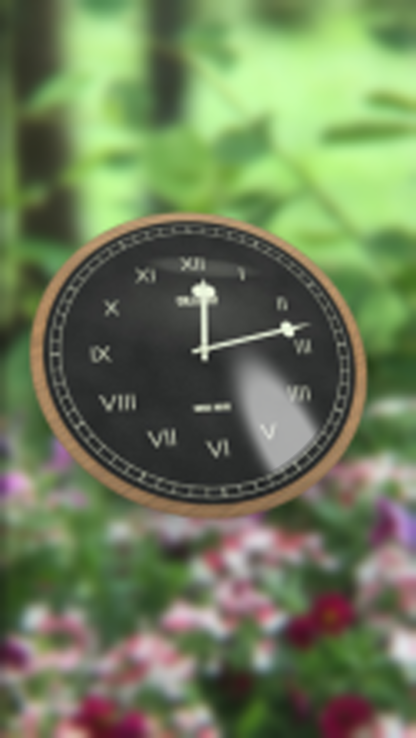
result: h=12 m=13
